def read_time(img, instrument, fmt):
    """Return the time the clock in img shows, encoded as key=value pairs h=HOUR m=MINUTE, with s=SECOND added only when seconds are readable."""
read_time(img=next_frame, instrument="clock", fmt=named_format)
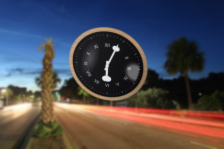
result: h=6 m=4
